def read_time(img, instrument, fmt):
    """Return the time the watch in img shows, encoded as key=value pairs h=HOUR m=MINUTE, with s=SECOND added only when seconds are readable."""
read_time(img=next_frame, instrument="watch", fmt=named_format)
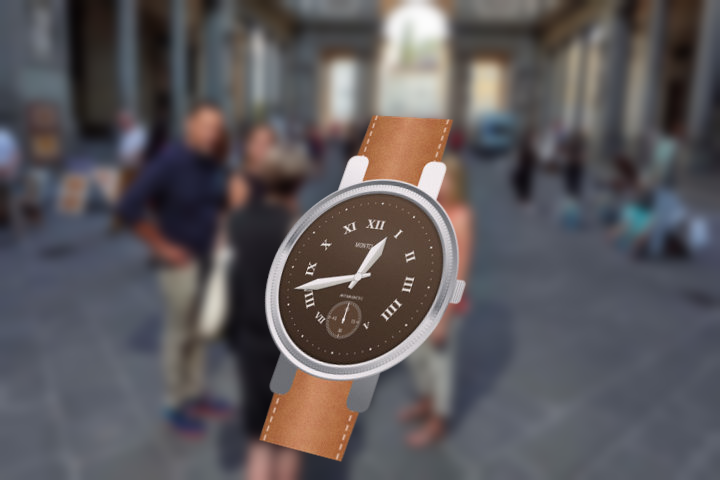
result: h=12 m=42
